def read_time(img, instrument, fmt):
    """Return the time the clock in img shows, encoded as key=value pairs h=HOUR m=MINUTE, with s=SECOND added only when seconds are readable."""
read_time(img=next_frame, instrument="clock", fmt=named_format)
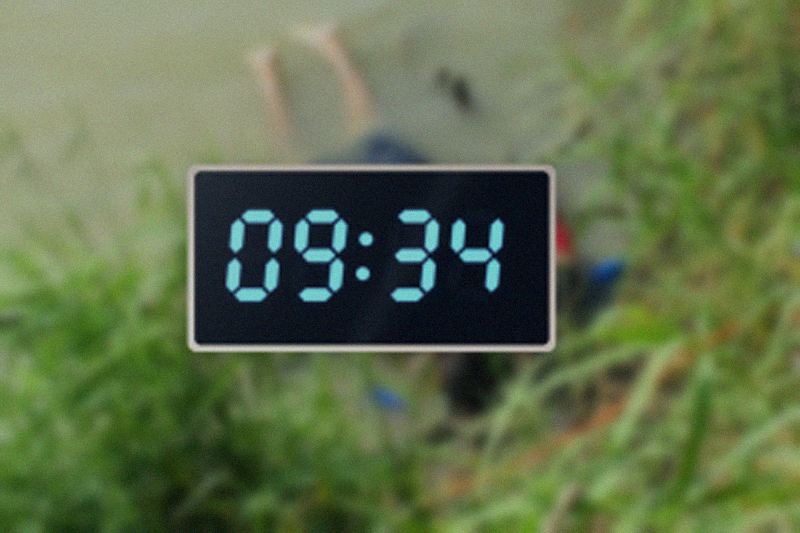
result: h=9 m=34
